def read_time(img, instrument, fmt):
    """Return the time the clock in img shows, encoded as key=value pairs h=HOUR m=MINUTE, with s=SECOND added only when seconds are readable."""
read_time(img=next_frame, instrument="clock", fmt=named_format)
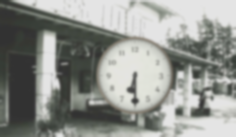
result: h=6 m=30
